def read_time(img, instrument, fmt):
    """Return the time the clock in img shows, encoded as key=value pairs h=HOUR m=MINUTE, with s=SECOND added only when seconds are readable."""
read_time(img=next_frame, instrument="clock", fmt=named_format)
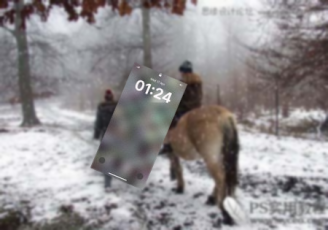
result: h=1 m=24
